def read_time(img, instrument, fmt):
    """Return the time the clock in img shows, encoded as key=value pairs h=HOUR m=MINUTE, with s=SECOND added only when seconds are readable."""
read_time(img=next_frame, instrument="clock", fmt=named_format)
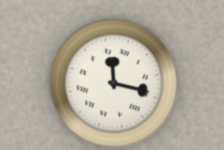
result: h=11 m=14
